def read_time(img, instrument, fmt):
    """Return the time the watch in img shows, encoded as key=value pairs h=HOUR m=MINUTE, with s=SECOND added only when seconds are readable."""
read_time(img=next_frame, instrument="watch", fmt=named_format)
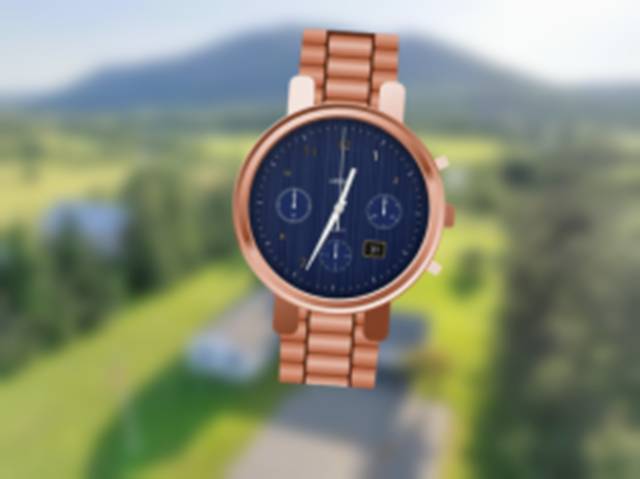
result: h=12 m=34
